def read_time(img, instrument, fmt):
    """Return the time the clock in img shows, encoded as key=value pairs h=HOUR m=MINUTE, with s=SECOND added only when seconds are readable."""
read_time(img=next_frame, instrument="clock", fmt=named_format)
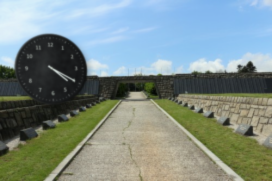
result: h=4 m=20
